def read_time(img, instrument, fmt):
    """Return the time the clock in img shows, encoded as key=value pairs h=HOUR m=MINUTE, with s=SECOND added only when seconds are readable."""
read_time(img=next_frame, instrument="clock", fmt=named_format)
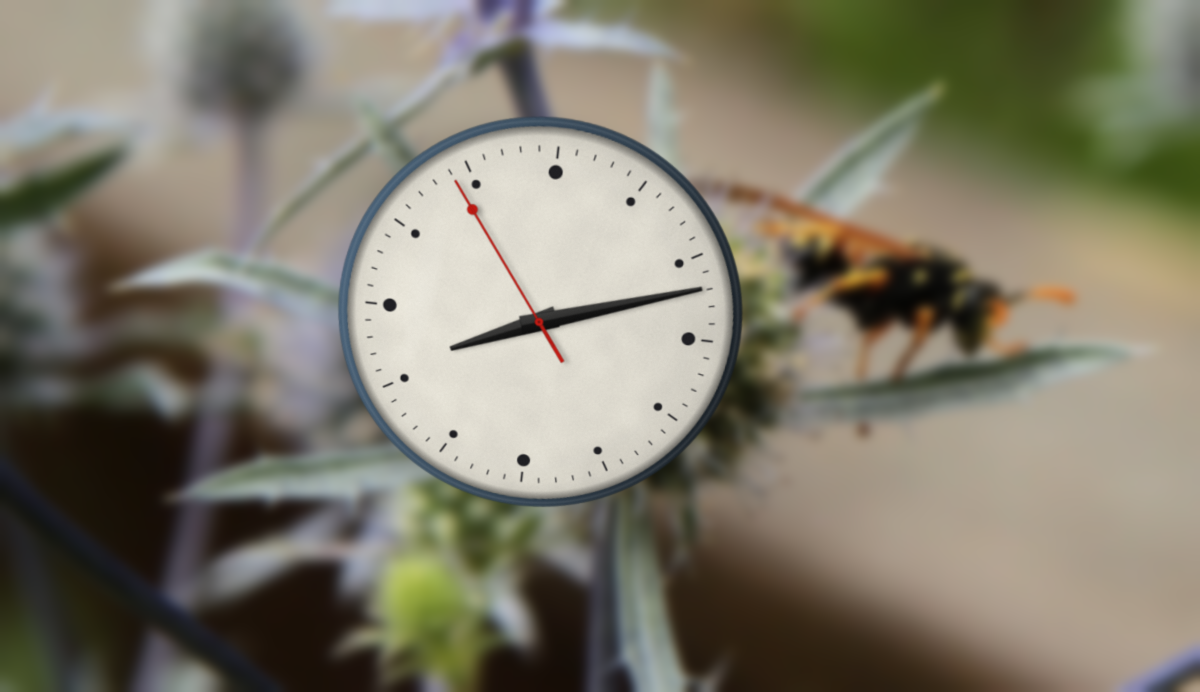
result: h=8 m=11 s=54
